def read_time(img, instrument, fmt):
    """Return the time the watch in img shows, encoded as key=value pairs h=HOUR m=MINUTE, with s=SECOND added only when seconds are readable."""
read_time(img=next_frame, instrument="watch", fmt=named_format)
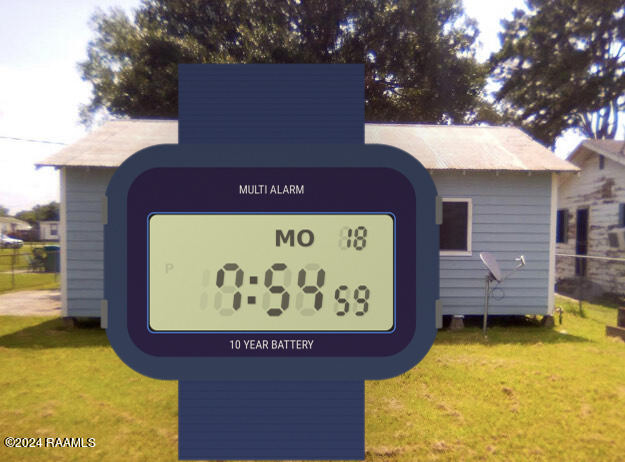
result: h=7 m=54 s=59
